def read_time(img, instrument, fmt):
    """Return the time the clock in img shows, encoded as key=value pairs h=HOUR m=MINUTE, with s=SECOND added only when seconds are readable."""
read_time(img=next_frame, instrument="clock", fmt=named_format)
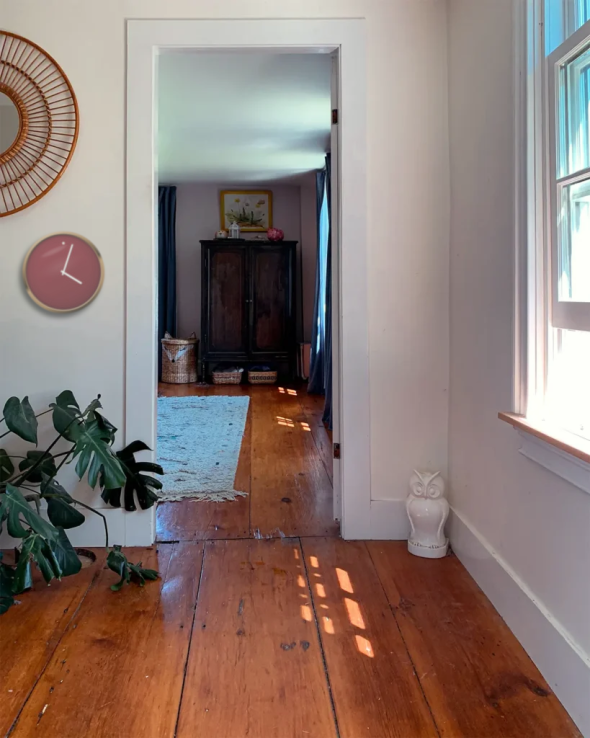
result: h=4 m=3
